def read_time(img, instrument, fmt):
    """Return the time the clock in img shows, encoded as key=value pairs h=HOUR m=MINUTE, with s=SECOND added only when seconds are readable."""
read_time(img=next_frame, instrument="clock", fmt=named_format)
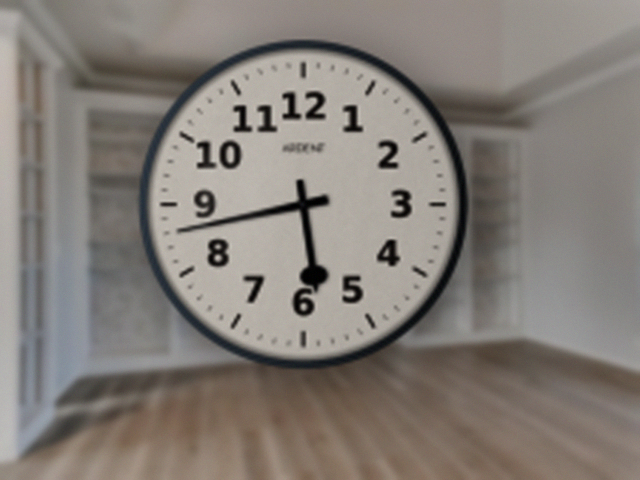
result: h=5 m=43
